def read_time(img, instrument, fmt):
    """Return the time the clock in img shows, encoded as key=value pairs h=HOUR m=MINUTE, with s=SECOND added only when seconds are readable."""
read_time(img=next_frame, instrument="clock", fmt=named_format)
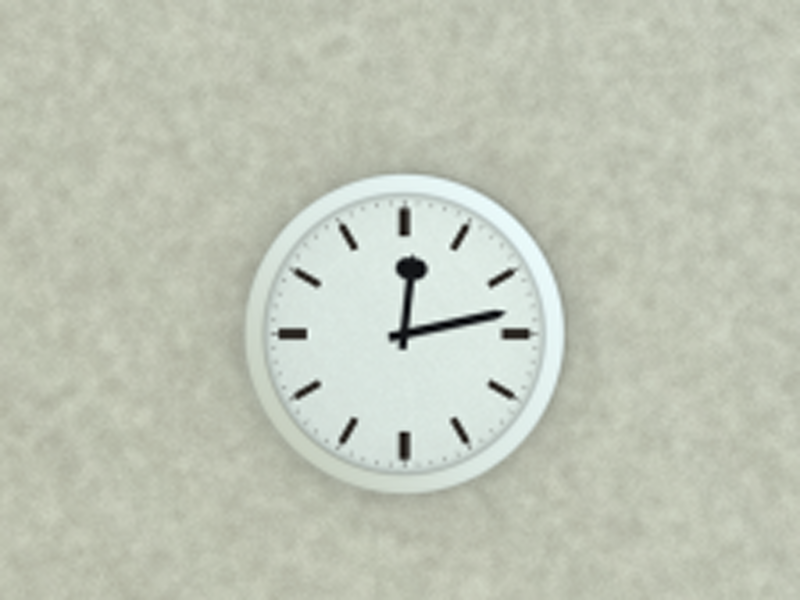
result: h=12 m=13
